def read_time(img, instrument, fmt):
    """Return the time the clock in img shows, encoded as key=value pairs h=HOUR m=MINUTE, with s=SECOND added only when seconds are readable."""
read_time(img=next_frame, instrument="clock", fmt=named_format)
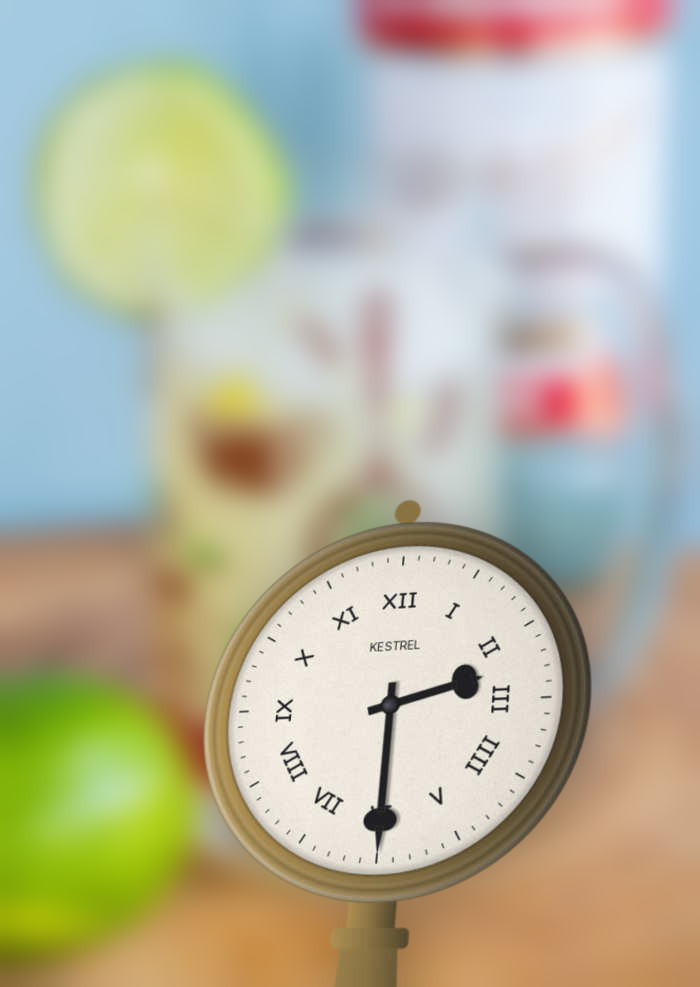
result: h=2 m=30
